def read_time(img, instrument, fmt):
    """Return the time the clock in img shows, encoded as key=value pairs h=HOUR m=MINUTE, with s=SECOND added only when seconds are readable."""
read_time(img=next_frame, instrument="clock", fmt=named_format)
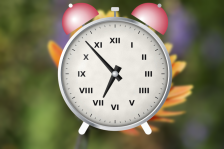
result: h=6 m=53
